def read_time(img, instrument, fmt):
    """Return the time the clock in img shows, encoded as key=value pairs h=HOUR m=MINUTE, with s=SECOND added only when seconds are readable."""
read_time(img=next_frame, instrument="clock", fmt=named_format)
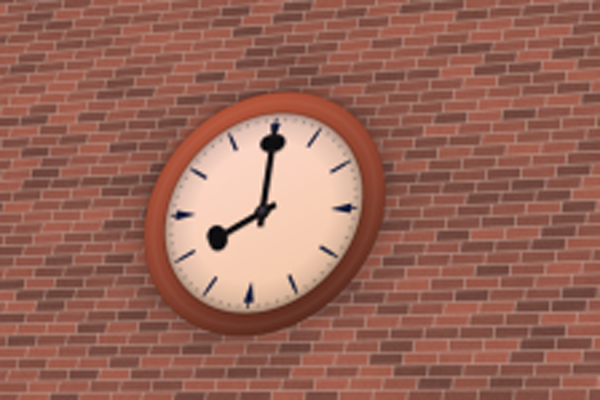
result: h=8 m=0
